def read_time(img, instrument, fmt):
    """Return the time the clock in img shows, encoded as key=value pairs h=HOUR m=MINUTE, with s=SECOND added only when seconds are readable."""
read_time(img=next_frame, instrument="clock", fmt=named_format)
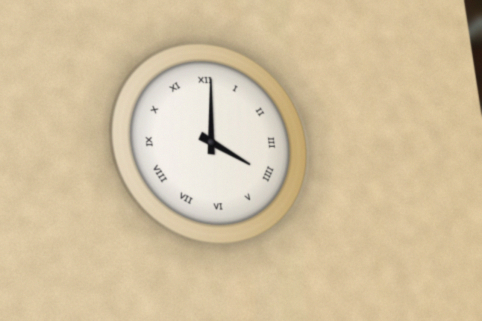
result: h=4 m=1
